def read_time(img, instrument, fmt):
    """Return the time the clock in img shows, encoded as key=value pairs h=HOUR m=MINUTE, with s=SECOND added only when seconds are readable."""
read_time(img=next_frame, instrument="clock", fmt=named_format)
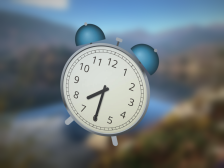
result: h=7 m=30
